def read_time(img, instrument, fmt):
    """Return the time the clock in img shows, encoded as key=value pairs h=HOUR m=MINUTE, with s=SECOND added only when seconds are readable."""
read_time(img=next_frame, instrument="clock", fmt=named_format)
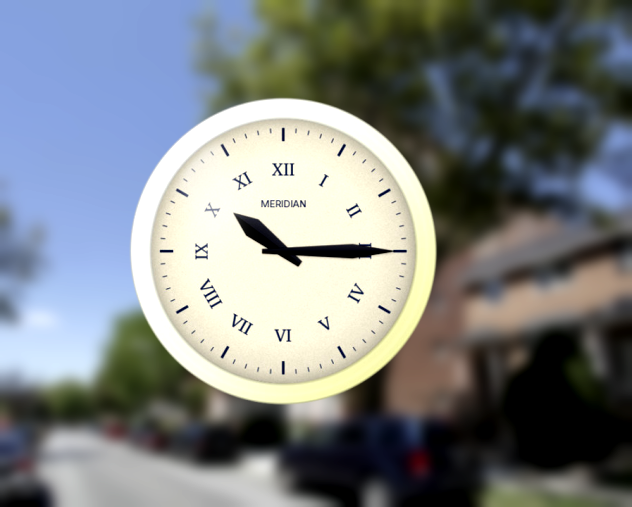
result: h=10 m=15
